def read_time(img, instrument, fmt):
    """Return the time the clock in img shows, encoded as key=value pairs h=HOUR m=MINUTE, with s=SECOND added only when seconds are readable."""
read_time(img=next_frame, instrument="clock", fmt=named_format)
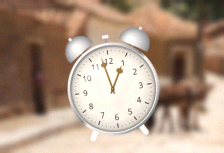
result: h=12 m=58
